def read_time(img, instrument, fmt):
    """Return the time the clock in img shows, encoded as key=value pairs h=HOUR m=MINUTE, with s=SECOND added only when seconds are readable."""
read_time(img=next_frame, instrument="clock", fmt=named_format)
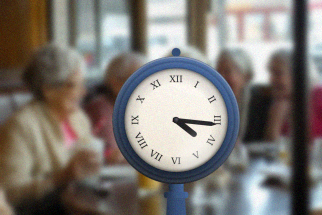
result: h=4 m=16
